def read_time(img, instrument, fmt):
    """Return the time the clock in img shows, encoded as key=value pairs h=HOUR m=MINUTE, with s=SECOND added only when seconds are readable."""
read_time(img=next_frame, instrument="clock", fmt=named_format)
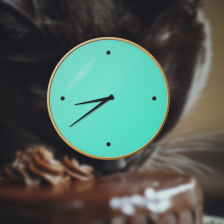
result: h=8 m=39
